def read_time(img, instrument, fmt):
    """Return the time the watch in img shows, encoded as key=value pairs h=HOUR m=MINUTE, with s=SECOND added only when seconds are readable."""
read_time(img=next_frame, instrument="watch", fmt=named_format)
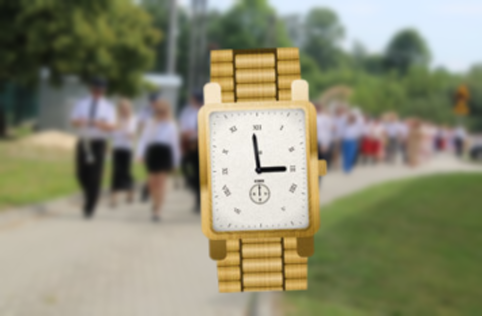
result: h=2 m=59
